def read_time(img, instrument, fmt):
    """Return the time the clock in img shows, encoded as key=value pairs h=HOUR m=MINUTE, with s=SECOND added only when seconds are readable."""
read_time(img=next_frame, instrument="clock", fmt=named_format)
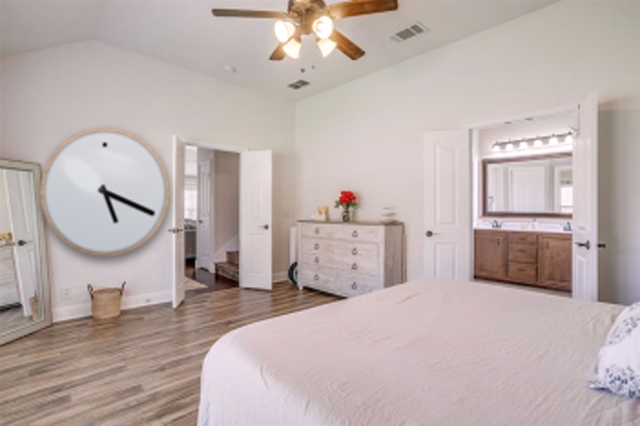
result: h=5 m=19
